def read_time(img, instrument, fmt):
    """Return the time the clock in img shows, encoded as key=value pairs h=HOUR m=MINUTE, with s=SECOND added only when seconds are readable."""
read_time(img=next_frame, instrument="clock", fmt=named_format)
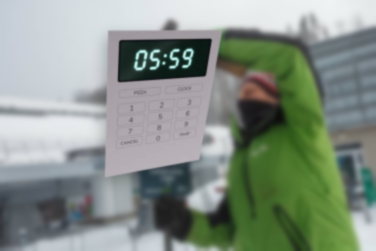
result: h=5 m=59
